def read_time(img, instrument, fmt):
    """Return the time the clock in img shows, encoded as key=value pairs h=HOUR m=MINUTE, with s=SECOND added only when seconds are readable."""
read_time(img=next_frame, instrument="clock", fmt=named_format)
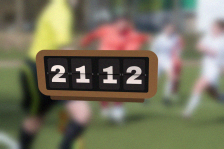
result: h=21 m=12
